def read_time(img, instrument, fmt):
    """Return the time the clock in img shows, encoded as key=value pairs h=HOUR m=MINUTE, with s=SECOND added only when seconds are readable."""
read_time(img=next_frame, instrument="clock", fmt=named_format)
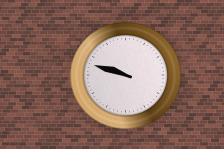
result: h=9 m=48
